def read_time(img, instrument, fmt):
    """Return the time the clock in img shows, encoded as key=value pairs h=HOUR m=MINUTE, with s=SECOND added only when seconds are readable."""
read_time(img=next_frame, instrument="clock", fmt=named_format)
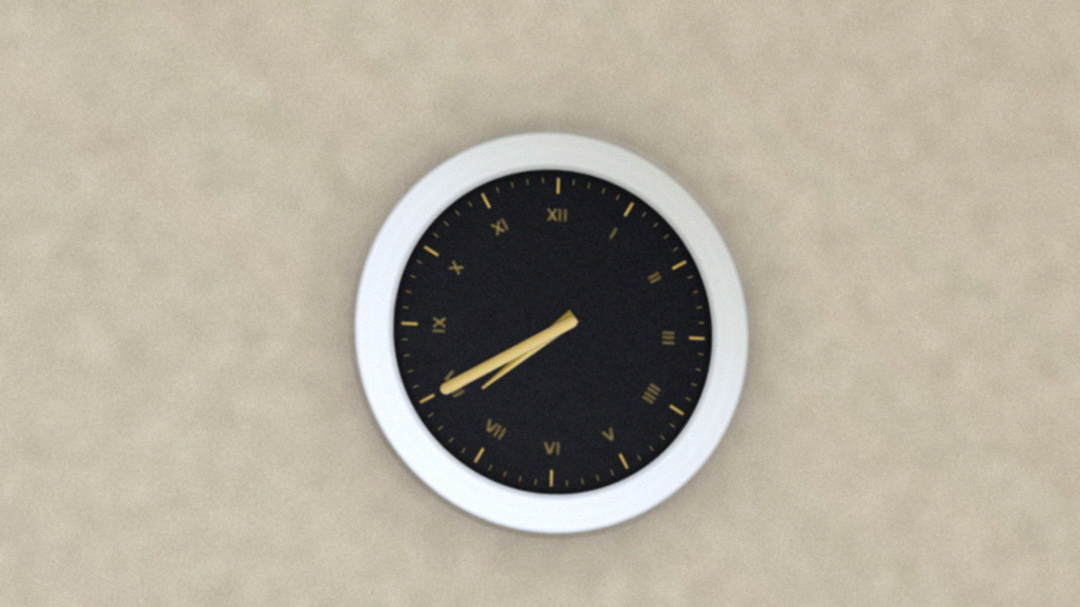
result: h=7 m=40
